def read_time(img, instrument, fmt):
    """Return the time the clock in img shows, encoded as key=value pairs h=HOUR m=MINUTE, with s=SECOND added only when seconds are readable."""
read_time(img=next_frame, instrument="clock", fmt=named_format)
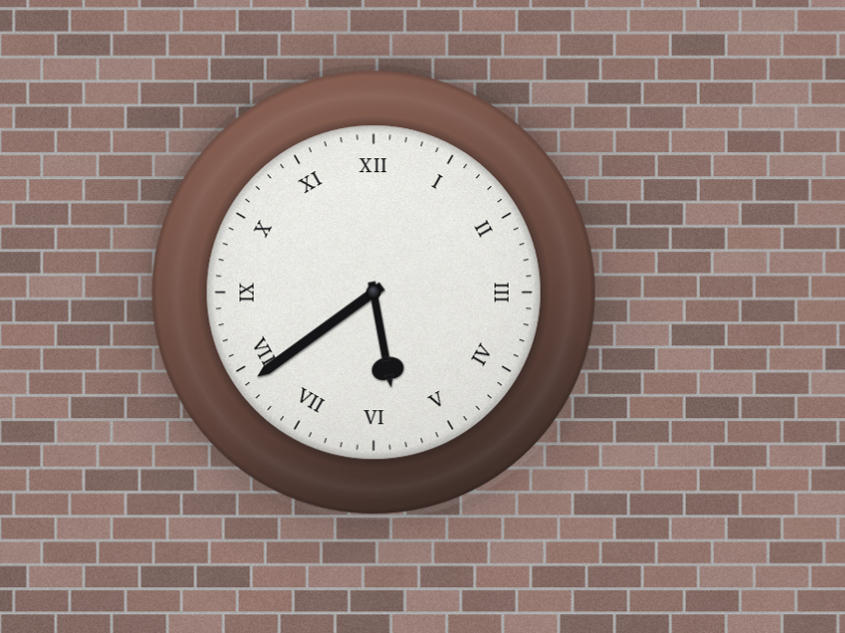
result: h=5 m=39
